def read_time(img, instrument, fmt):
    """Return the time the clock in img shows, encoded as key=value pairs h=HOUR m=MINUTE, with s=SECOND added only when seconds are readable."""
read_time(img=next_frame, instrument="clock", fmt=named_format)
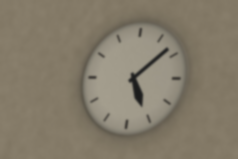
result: h=5 m=8
